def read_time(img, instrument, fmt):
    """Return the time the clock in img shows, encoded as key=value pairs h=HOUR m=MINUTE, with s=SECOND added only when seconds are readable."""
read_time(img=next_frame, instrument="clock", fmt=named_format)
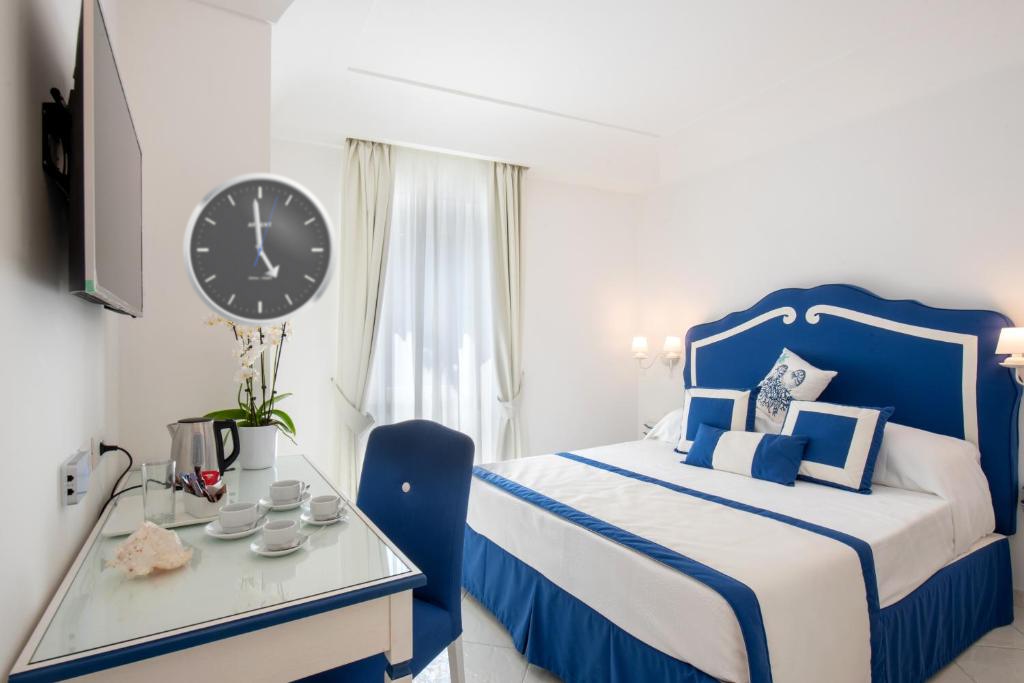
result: h=4 m=59 s=3
